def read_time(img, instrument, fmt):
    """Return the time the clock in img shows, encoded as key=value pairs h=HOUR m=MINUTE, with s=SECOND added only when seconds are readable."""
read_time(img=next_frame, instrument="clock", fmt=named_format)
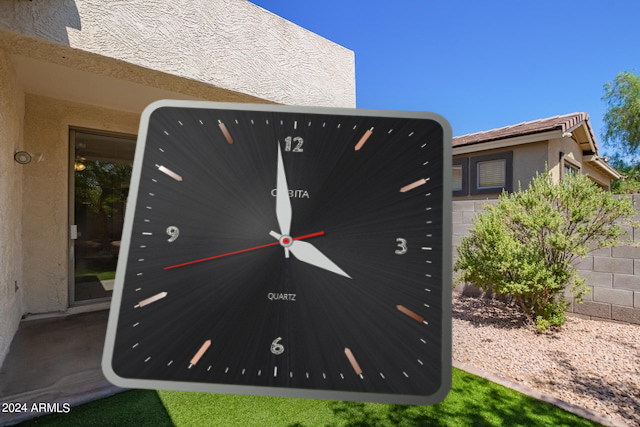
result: h=3 m=58 s=42
